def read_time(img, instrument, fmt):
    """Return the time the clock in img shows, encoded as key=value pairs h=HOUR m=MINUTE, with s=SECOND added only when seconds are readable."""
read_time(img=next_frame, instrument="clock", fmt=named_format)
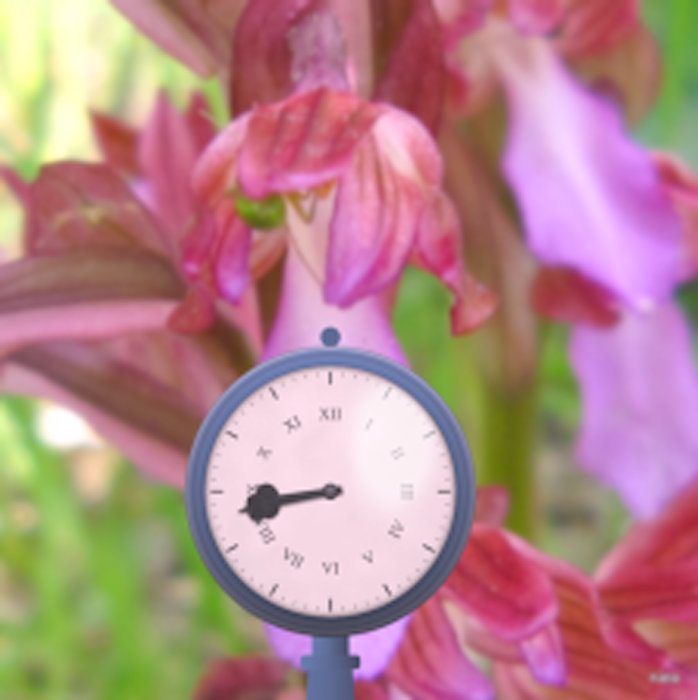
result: h=8 m=43
